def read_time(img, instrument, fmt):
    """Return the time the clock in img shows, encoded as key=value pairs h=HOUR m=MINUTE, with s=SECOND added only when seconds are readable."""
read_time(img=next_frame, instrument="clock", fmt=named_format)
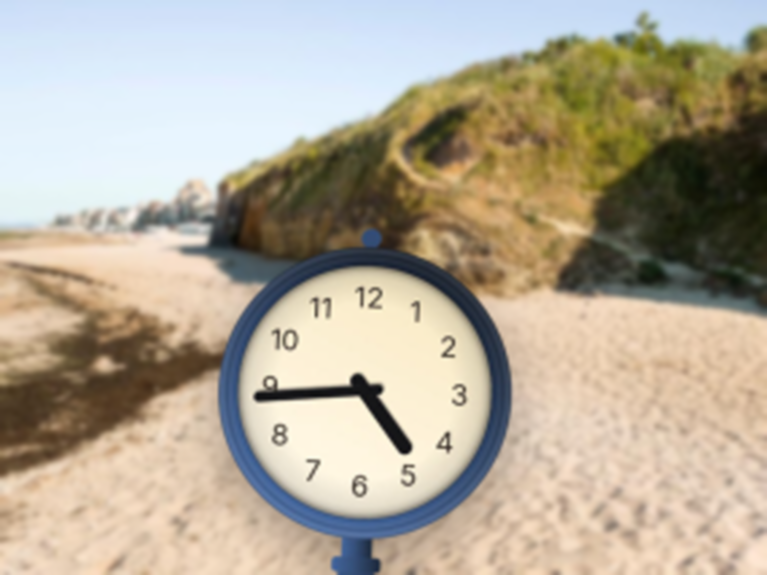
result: h=4 m=44
